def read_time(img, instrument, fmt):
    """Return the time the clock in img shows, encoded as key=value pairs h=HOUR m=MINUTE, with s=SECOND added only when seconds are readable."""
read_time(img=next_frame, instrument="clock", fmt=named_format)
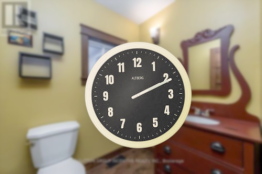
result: h=2 m=11
